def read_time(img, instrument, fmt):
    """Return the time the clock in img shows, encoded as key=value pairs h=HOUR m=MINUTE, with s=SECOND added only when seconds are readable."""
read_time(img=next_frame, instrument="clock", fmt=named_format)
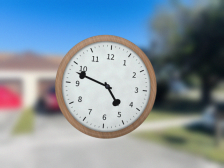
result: h=4 m=48
